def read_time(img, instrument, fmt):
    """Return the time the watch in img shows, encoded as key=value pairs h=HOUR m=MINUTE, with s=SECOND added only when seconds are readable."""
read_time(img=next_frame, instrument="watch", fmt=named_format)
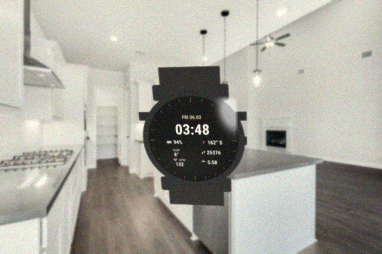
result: h=3 m=48
